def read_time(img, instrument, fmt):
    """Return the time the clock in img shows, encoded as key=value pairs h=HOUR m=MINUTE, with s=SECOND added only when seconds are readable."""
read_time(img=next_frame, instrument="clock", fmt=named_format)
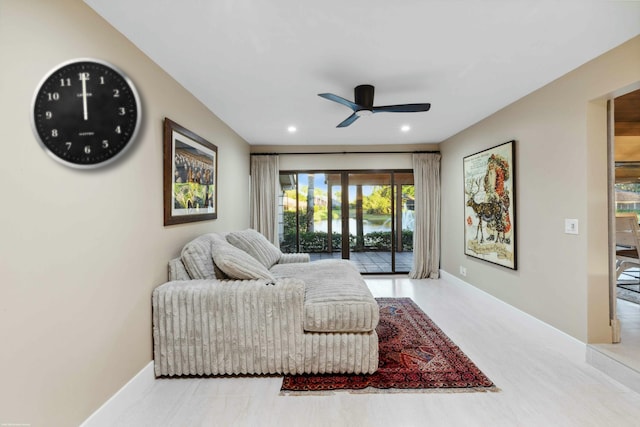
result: h=12 m=0
